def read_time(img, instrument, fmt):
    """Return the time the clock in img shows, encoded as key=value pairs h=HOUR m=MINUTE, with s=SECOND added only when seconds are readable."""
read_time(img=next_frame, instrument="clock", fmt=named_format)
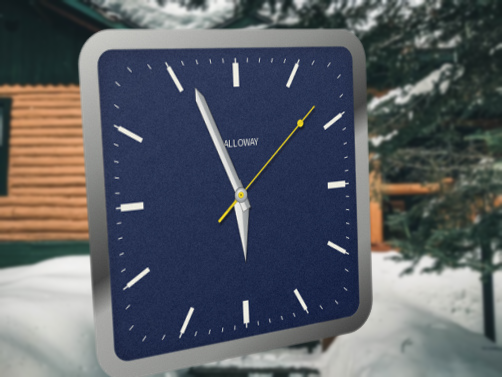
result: h=5 m=56 s=8
